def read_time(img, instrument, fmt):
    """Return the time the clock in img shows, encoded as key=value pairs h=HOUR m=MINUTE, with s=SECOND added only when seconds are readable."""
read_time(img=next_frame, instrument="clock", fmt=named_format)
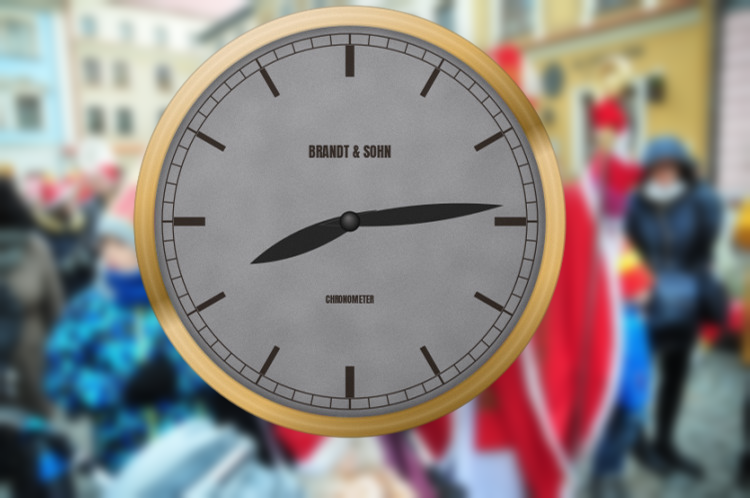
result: h=8 m=14
